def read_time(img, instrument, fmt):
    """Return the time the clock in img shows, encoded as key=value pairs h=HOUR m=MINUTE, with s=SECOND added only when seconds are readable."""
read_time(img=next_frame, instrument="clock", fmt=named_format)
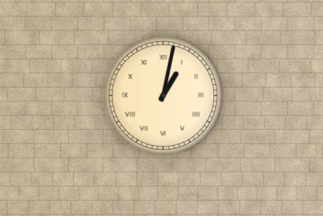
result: h=1 m=2
